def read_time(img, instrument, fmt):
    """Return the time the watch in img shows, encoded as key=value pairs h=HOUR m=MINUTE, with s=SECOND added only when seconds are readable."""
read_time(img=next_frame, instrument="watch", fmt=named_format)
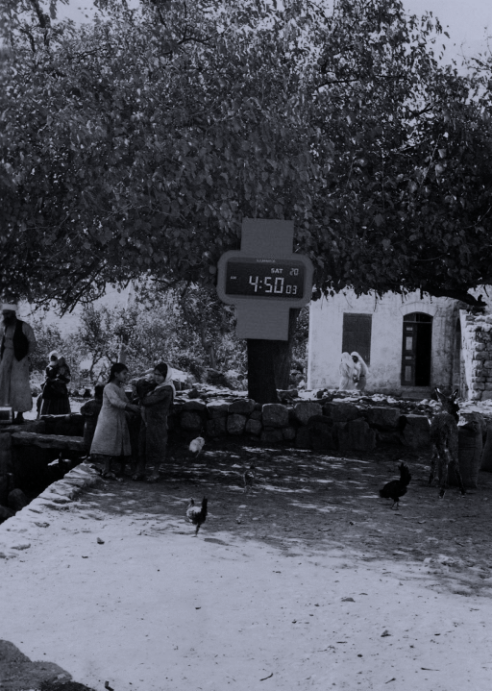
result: h=4 m=50 s=3
